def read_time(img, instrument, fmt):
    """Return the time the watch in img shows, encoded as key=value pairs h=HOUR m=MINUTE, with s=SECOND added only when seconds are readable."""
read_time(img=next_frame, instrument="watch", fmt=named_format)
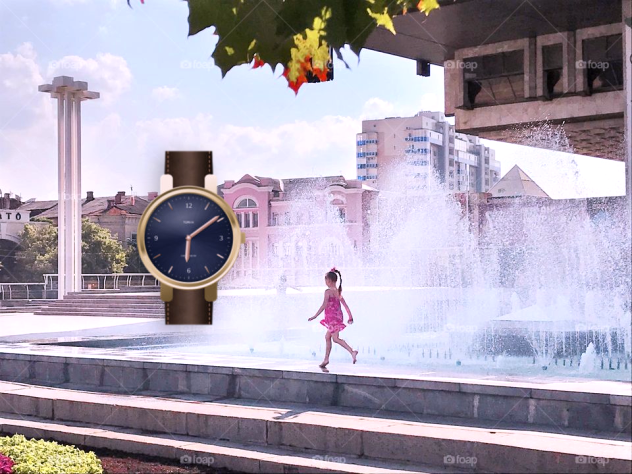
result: h=6 m=9
